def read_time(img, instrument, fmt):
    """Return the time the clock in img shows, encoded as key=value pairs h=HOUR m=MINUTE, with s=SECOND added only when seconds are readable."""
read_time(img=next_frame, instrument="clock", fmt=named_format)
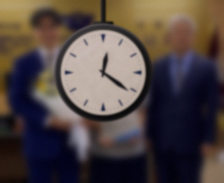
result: h=12 m=21
